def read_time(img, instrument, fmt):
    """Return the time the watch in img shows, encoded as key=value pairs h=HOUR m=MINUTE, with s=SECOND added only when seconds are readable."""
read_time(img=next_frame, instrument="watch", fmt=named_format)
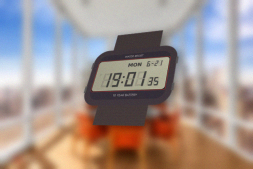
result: h=19 m=1 s=35
